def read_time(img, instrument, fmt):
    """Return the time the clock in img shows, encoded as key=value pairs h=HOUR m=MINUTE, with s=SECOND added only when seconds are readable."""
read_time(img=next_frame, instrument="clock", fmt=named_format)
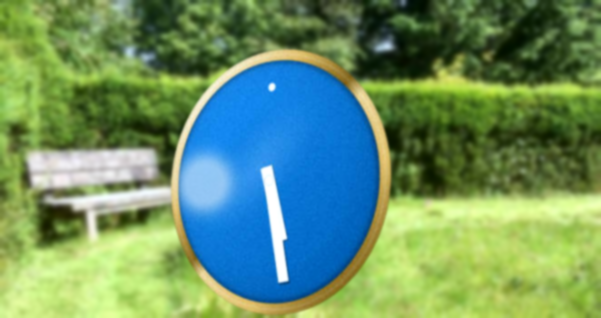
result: h=5 m=28
